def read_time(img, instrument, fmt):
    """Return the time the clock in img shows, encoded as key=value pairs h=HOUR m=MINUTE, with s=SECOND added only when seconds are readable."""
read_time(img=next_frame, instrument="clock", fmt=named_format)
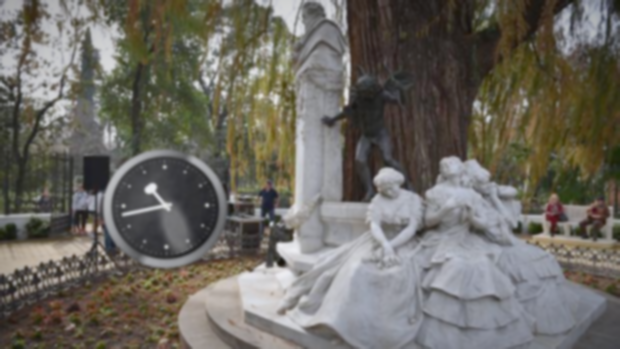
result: h=10 m=43
